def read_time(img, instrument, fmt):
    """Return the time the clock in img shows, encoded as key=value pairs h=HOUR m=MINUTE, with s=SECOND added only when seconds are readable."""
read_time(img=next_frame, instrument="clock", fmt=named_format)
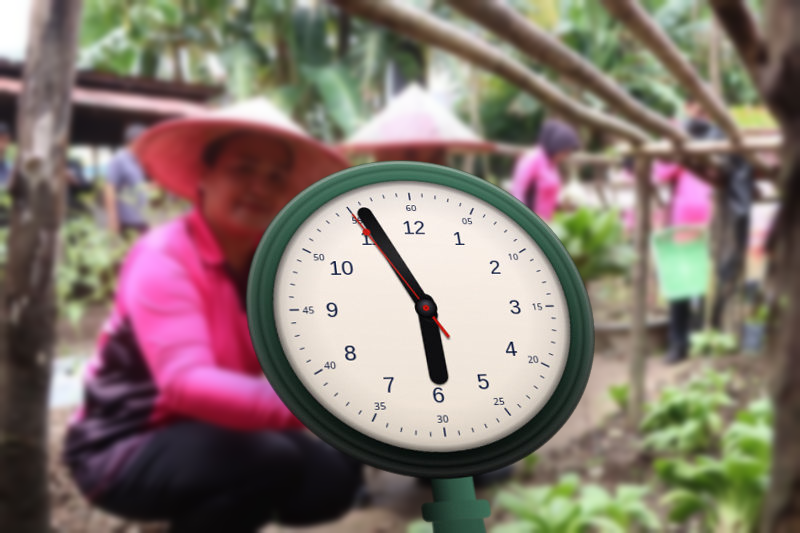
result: h=5 m=55 s=55
